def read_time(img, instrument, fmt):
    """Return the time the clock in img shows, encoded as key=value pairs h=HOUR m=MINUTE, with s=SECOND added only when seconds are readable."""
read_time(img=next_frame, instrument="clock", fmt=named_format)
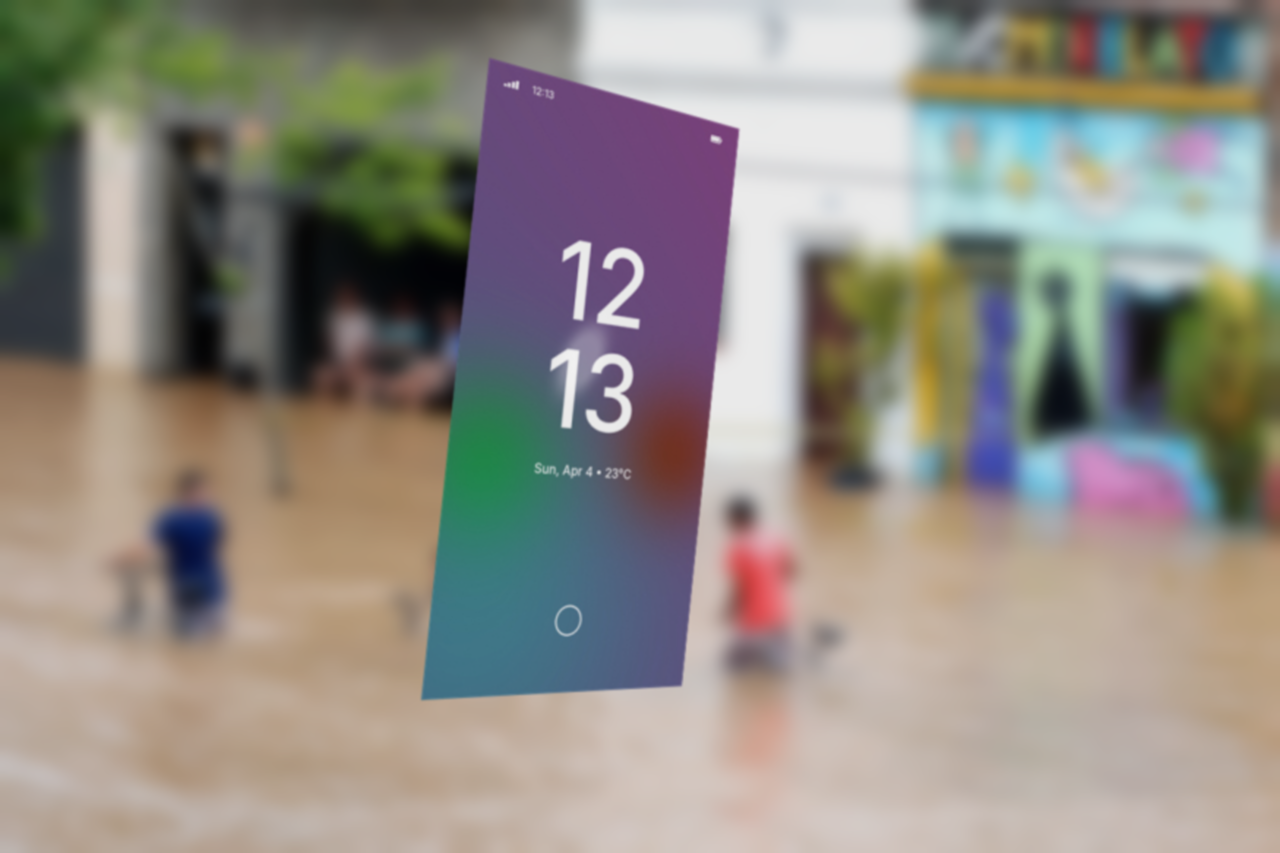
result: h=12 m=13
